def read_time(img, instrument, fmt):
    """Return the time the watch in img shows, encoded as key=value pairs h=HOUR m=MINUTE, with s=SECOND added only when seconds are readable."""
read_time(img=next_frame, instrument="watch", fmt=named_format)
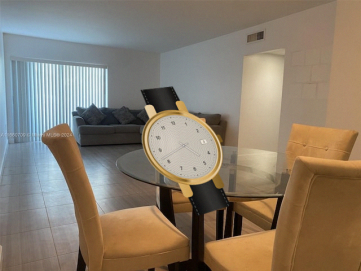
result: h=4 m=42
